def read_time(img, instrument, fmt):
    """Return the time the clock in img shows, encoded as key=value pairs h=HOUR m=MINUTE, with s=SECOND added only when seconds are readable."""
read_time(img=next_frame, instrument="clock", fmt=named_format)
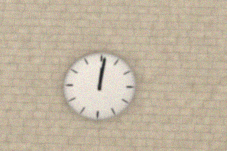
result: h=12 m=1
